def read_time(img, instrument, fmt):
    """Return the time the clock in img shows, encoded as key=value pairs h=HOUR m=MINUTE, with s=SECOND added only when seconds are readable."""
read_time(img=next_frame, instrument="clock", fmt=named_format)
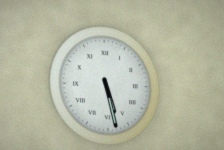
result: h=5 m=28
